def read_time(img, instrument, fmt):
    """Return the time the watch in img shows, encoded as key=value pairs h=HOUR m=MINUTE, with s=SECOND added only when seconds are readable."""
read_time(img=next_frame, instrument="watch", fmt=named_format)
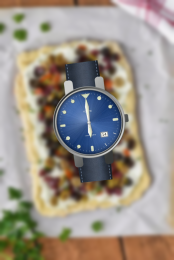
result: h=6 m=0
